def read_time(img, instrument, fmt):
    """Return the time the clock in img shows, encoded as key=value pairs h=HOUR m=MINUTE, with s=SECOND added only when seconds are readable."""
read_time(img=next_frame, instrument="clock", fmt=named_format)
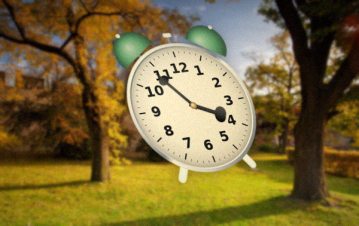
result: h=3 m=54
